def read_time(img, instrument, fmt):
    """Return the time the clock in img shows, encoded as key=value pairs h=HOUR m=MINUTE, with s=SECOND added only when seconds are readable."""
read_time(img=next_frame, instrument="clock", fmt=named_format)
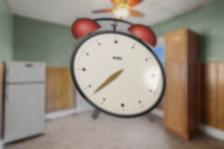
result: h=7 m=38
